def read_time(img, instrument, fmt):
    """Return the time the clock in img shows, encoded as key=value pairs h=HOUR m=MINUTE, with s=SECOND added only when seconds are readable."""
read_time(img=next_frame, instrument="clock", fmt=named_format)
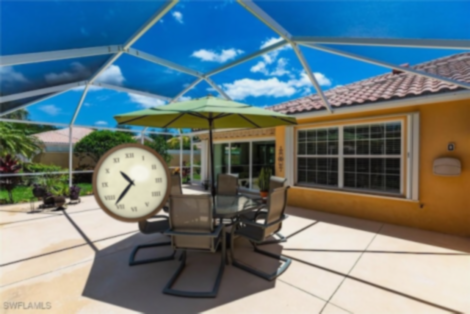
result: h=10 m=37
